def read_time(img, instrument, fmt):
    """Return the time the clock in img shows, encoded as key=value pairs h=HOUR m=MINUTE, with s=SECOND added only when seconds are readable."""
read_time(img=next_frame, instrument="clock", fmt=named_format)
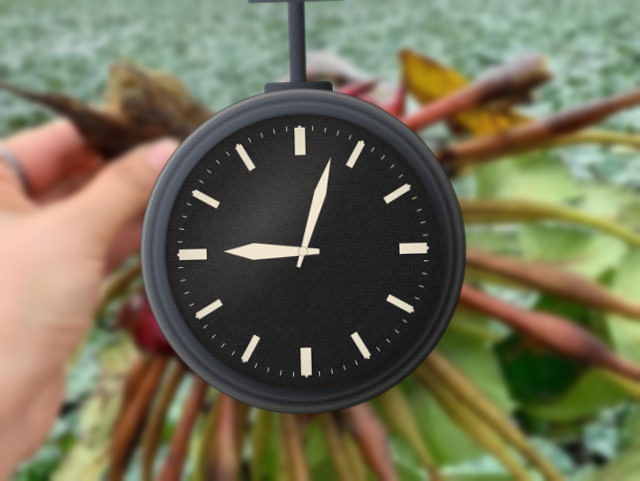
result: h=9 m=3
